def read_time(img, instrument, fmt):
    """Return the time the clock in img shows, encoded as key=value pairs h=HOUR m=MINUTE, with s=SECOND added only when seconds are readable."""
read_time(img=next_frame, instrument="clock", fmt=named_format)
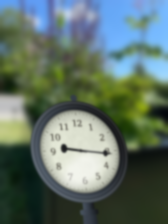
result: h=9 m=16
